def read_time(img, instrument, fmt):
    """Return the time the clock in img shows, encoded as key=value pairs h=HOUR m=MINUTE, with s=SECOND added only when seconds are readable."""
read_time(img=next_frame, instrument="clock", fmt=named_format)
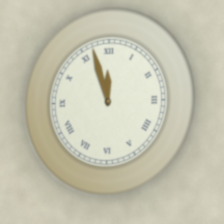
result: h=11 m=57
